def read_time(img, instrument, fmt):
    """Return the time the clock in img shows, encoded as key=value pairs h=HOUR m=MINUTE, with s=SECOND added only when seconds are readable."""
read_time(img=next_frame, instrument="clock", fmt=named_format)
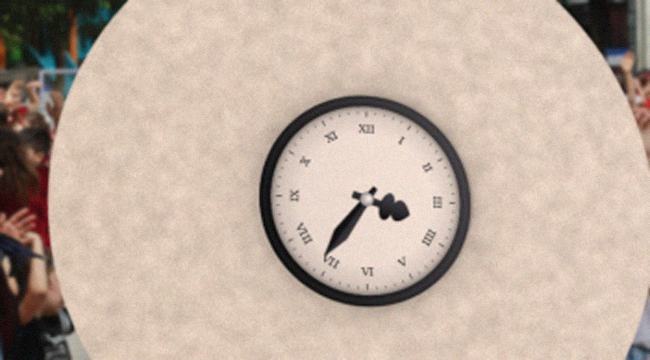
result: h=3 m=36
